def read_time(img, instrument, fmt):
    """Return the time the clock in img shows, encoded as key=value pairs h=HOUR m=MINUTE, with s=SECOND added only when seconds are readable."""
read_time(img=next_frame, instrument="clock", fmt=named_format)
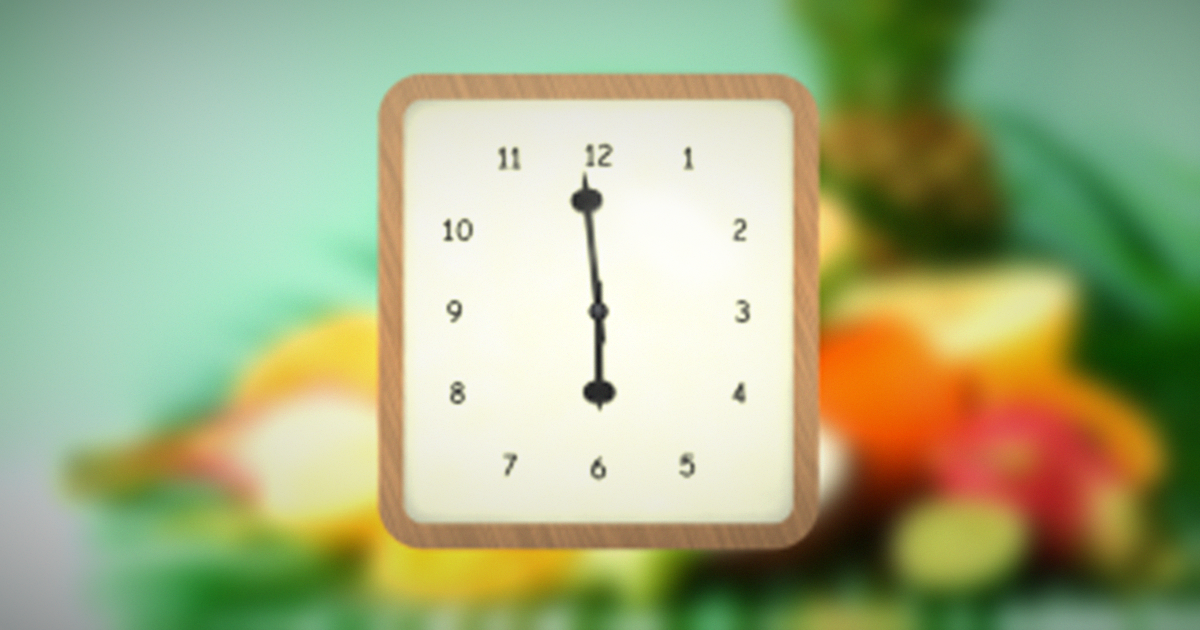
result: h=5 m=59
